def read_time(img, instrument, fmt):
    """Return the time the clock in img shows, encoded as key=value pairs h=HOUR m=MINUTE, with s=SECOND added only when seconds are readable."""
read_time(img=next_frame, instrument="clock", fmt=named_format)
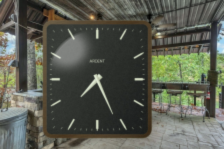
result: h=7 m=26
